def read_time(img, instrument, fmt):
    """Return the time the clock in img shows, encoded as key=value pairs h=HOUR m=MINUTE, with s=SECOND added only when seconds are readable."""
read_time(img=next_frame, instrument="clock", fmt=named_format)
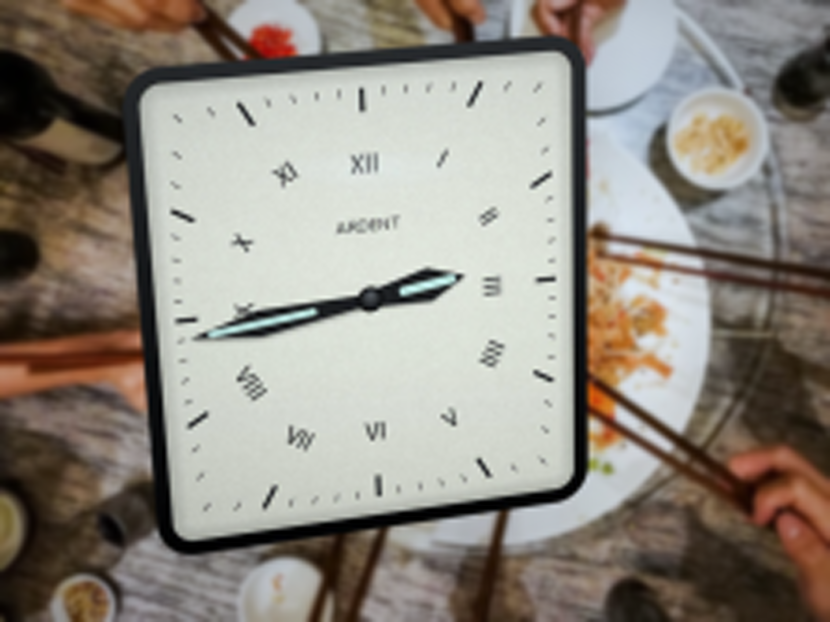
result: h=2 m=44
